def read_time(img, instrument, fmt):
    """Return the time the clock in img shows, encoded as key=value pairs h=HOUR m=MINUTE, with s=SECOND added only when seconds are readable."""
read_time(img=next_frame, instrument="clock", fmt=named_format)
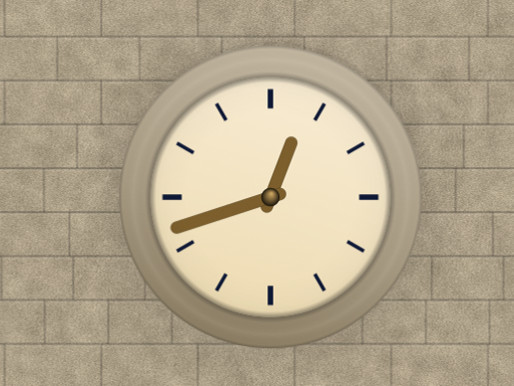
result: h=12 m=42
